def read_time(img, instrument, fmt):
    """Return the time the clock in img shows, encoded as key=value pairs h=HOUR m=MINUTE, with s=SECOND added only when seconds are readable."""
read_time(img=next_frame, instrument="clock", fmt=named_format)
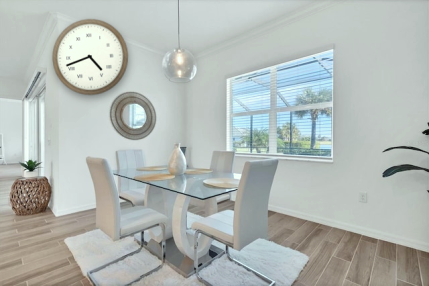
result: h=4 m=42
